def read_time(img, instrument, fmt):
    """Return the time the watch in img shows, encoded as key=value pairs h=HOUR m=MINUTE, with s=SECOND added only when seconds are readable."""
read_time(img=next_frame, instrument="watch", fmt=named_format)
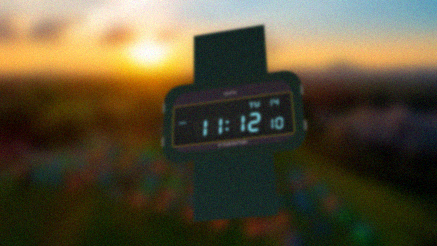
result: h=11 m=12
